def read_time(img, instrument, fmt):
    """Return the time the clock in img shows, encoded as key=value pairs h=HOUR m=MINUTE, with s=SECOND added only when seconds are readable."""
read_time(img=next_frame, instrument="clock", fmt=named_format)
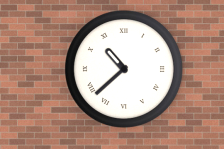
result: h=10 m=38
